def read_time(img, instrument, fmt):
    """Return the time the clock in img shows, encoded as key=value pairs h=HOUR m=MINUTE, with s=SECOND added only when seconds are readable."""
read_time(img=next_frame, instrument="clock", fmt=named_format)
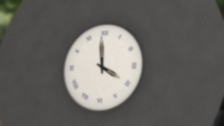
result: h=3 m=59
